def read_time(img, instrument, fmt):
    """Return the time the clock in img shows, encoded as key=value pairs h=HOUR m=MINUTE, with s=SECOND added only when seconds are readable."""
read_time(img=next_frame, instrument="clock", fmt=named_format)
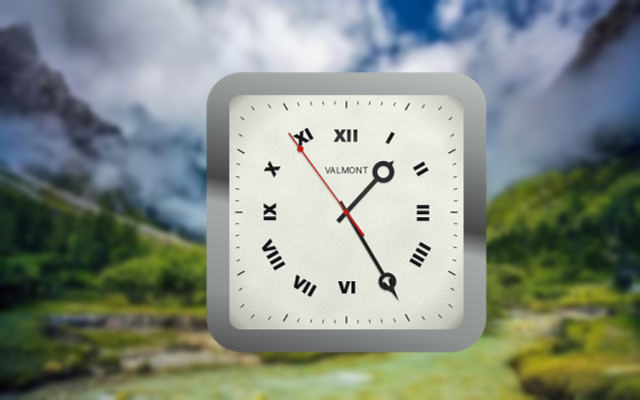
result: h=1 m=24 s=54
